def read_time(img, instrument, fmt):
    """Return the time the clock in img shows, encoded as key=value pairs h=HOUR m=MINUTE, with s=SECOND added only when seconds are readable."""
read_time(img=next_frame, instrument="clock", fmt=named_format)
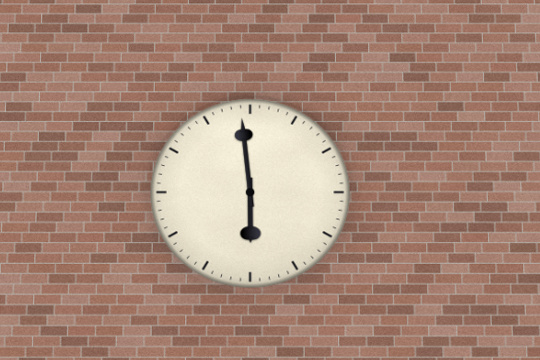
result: h=5 m=59
